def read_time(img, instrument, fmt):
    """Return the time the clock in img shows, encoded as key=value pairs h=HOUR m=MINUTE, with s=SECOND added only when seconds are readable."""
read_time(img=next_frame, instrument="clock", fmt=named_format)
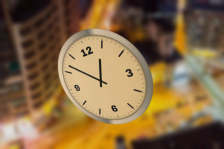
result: h=12 m=52
